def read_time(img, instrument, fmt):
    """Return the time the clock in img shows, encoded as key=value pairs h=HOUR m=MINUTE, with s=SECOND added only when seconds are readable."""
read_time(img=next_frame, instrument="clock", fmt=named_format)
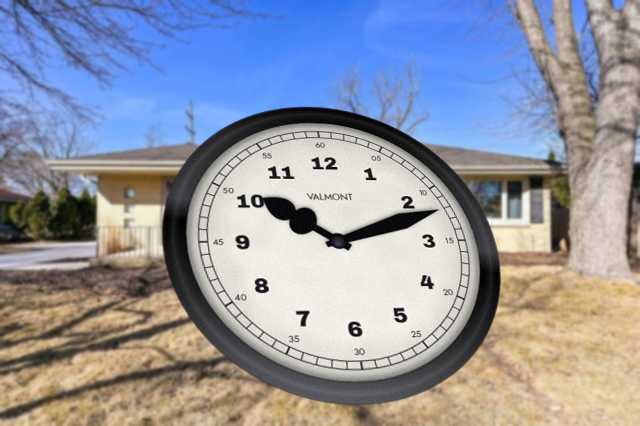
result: h=10 m=12
